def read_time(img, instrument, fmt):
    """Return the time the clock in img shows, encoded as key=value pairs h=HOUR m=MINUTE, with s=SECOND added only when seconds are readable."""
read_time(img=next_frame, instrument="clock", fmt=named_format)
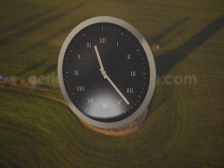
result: h=11 m=23
